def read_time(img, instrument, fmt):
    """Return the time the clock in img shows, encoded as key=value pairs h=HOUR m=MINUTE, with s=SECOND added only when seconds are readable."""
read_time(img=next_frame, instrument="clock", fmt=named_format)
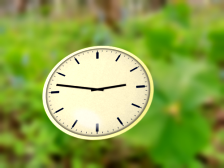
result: h=2 m=47
